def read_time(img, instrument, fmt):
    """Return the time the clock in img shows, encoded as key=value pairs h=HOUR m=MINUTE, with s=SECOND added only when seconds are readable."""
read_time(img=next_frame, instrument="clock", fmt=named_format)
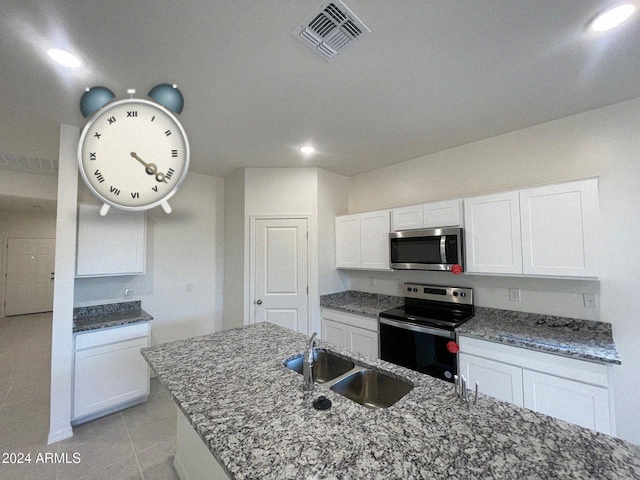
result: h=4 m=22
